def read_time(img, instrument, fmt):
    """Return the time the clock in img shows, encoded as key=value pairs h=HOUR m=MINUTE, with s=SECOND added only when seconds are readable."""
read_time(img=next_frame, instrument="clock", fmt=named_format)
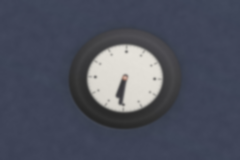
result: h=6 m=31
